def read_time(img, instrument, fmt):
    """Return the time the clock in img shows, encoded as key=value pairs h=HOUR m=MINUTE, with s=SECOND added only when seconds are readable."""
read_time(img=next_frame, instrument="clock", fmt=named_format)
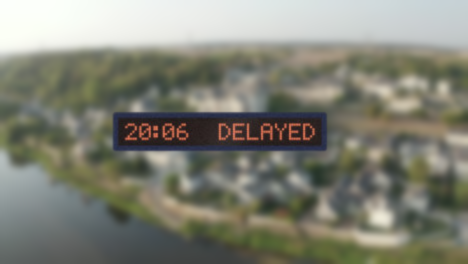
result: h=20 m=6
